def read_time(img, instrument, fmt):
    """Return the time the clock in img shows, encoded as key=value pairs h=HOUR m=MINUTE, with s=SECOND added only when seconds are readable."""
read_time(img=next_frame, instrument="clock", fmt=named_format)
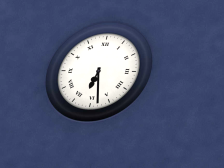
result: h=6 m=28
